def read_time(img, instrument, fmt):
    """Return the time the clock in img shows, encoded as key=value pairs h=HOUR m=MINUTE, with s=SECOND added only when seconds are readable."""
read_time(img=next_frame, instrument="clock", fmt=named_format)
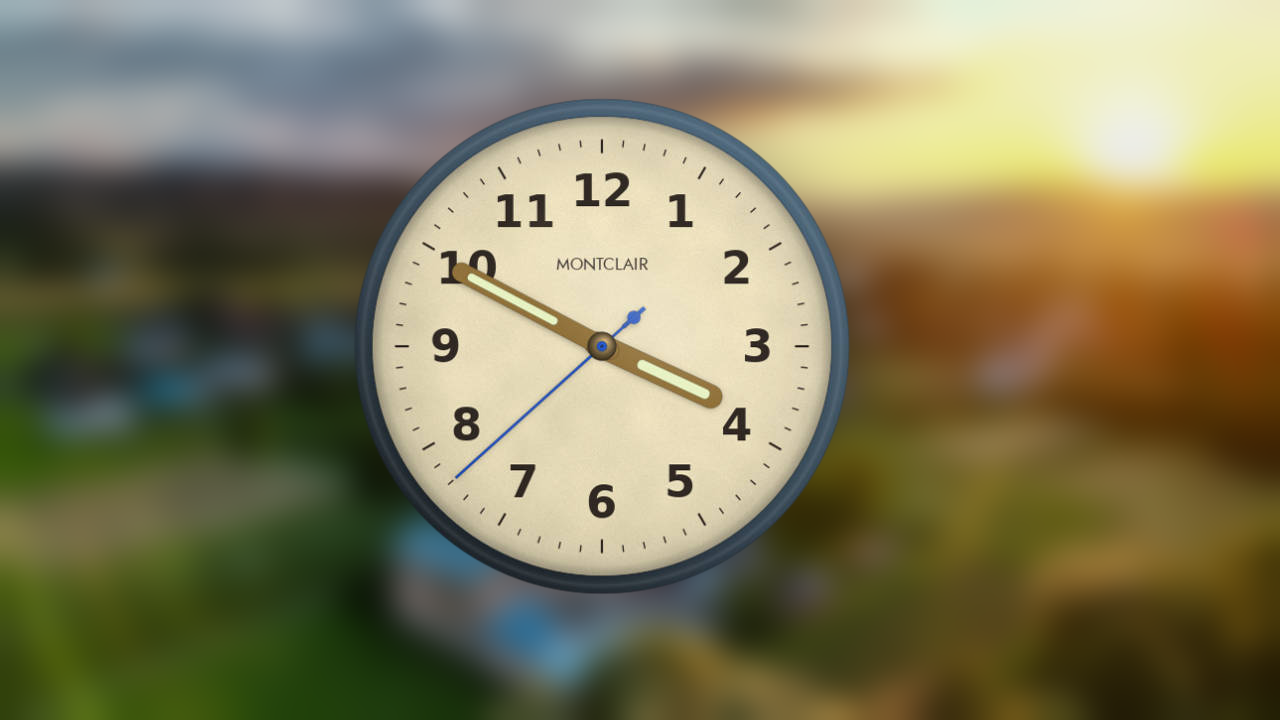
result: h=3 m=49 s=38
